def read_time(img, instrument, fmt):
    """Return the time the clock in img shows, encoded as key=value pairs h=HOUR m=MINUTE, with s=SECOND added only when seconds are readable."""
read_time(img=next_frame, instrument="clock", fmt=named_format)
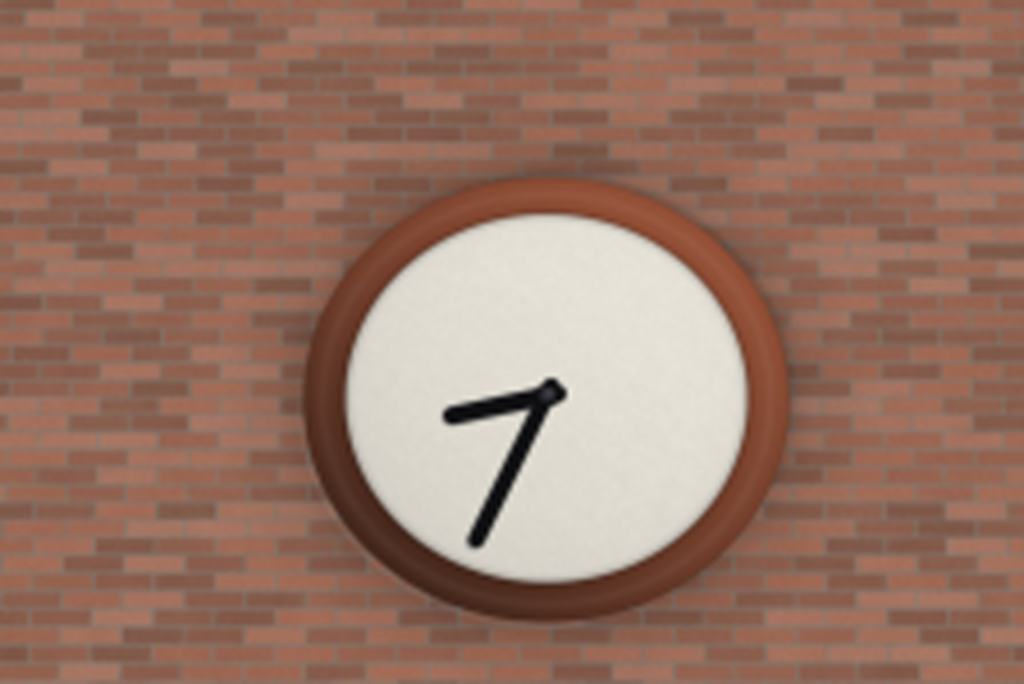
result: h=8 m=34
